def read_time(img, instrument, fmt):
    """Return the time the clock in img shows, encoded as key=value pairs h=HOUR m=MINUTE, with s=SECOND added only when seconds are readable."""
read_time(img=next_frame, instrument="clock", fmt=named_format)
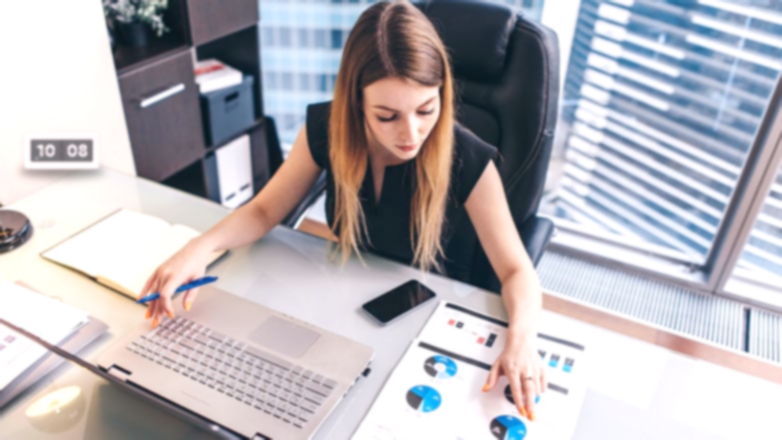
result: h=10 m=8
